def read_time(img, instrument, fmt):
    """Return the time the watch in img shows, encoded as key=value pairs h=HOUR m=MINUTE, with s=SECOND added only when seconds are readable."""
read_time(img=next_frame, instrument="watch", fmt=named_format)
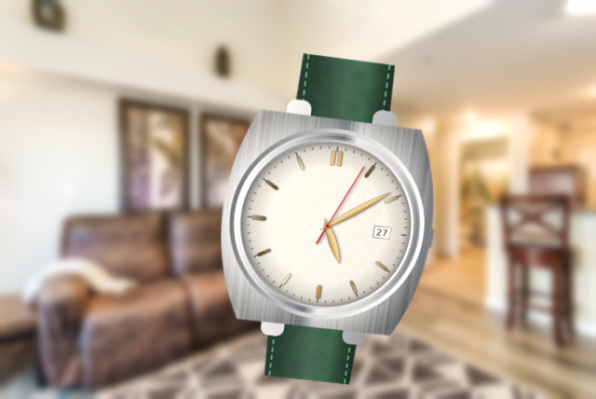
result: h=5 m=9 s=4
